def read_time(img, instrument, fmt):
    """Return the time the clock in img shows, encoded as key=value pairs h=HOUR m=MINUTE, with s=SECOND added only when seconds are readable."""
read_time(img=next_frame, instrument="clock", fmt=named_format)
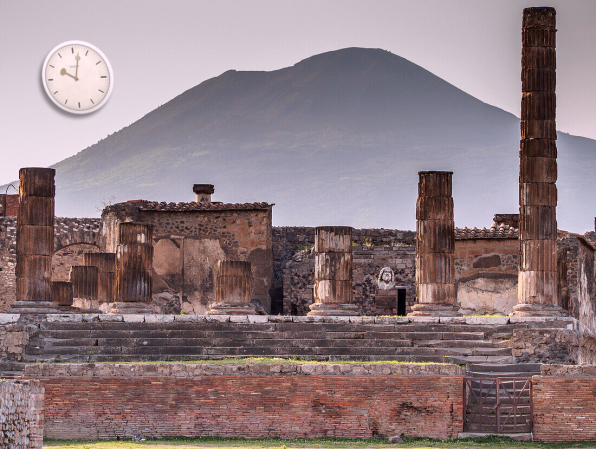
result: h=10 m=2
